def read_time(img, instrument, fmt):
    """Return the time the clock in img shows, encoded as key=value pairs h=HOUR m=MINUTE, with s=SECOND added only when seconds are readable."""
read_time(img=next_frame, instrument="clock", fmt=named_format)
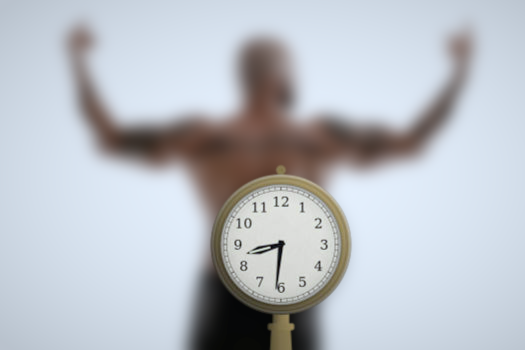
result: h=8 m=31
